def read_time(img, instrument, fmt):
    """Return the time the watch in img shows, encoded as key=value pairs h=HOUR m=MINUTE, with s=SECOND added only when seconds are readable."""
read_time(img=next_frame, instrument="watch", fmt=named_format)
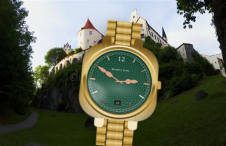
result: h=2 m=50
